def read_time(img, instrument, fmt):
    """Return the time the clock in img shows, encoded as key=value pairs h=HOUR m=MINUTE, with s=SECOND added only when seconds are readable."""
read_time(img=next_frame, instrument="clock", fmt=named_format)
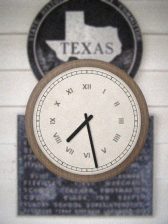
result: h=7 m=28
